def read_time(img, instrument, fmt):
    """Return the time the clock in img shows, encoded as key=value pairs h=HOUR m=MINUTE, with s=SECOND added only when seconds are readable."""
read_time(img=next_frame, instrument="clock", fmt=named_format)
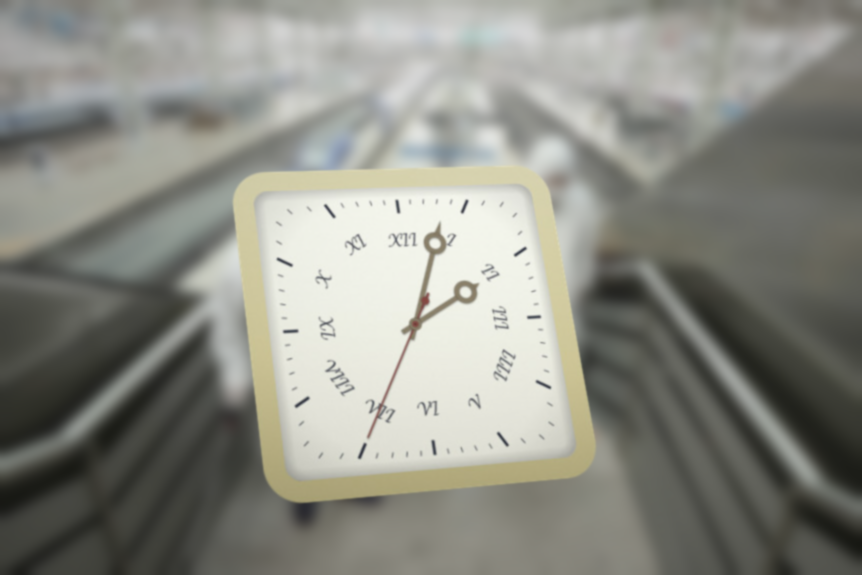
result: h=2 m=3 s=35
